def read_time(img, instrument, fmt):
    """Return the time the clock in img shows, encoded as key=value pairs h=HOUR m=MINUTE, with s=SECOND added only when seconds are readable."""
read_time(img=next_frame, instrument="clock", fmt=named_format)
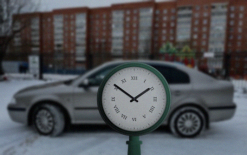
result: h=1 m=51
